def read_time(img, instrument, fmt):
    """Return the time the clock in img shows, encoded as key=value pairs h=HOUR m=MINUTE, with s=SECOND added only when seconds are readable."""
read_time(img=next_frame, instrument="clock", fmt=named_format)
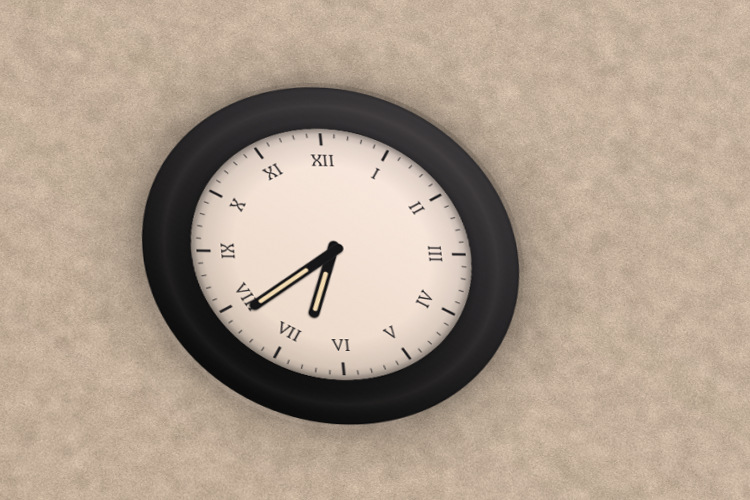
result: h=6 m=39
